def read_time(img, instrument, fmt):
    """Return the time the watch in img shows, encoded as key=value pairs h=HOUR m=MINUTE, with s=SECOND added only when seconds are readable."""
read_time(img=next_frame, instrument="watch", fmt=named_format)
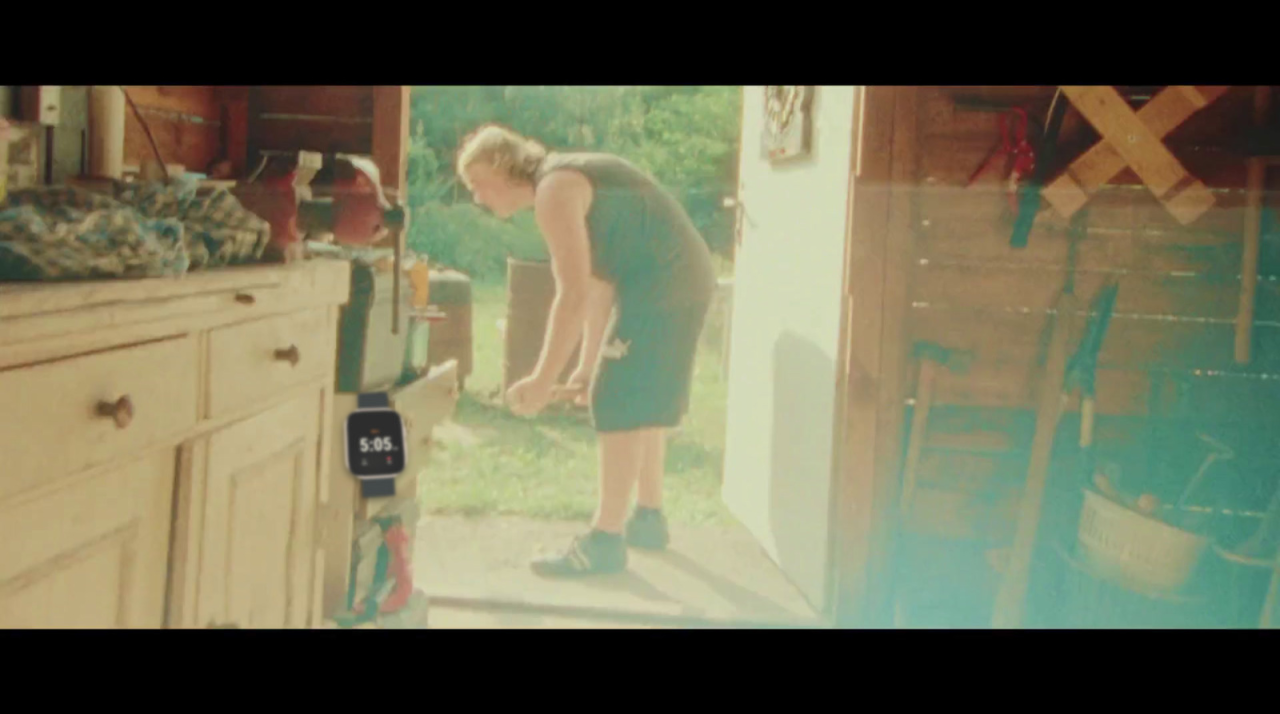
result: h=5 m=5
